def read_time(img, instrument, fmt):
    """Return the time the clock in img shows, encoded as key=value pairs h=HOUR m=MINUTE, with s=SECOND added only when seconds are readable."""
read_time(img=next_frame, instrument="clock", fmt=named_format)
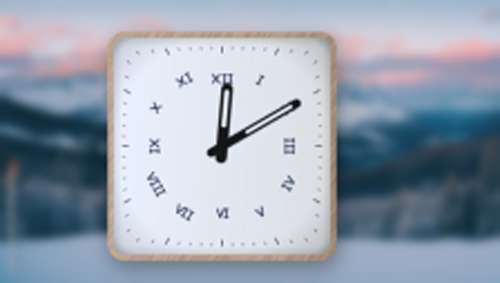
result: h=12 m=10
